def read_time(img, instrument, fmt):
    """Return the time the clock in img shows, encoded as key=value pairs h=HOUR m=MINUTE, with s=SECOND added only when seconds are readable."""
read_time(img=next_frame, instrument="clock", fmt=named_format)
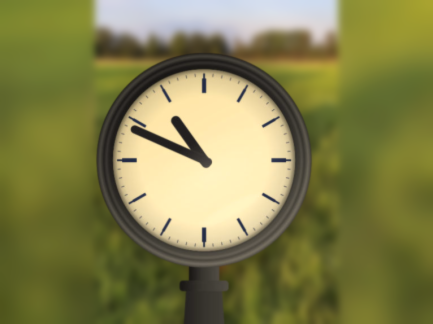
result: h=10 m=49
